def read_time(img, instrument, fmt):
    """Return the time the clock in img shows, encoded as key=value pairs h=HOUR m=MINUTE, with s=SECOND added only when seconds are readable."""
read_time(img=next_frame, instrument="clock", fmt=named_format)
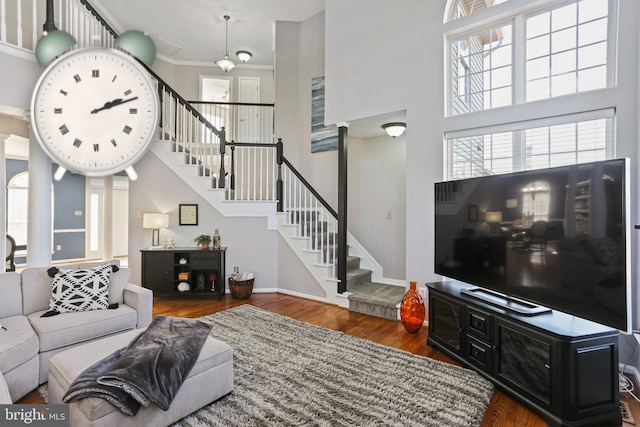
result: h=2 m=12
